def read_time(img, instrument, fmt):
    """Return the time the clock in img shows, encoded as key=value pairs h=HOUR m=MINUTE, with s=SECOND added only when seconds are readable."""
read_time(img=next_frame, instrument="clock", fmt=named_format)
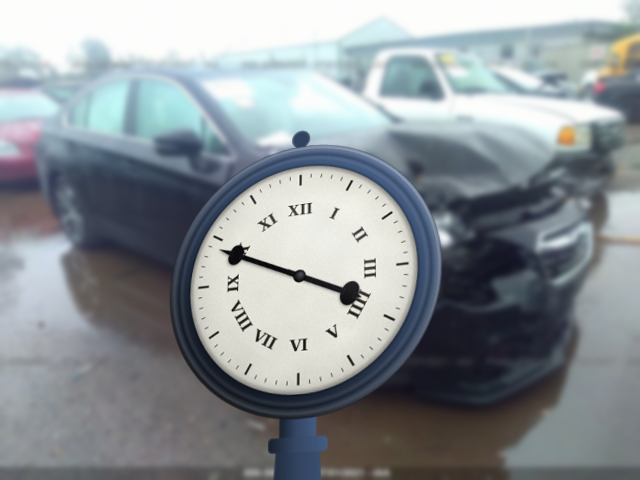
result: h=3 m=49
